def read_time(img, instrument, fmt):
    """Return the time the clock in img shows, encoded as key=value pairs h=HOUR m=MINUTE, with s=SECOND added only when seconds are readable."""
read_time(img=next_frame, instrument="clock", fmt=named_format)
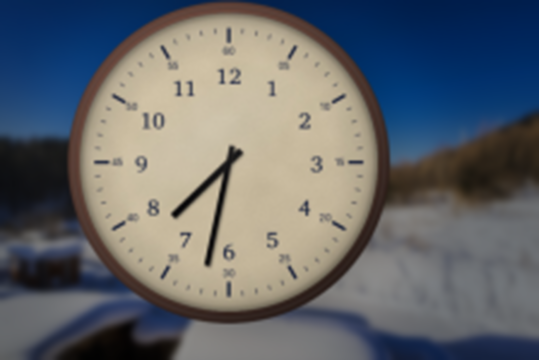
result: h=7 m=32
